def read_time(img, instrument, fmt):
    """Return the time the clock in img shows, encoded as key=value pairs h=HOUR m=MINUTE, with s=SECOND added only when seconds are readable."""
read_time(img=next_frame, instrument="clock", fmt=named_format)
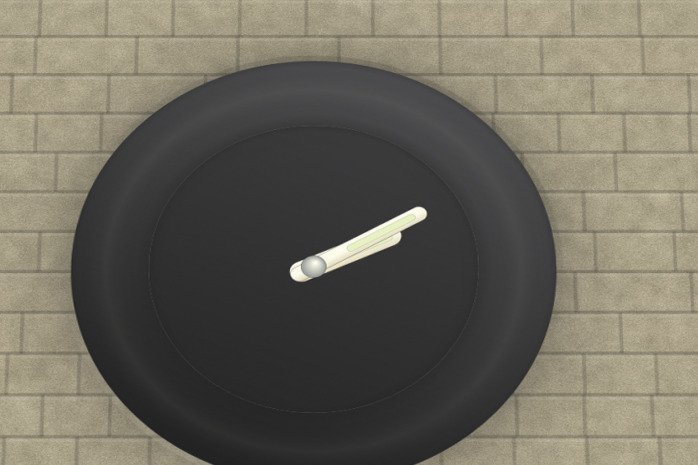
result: h=2 m=10
